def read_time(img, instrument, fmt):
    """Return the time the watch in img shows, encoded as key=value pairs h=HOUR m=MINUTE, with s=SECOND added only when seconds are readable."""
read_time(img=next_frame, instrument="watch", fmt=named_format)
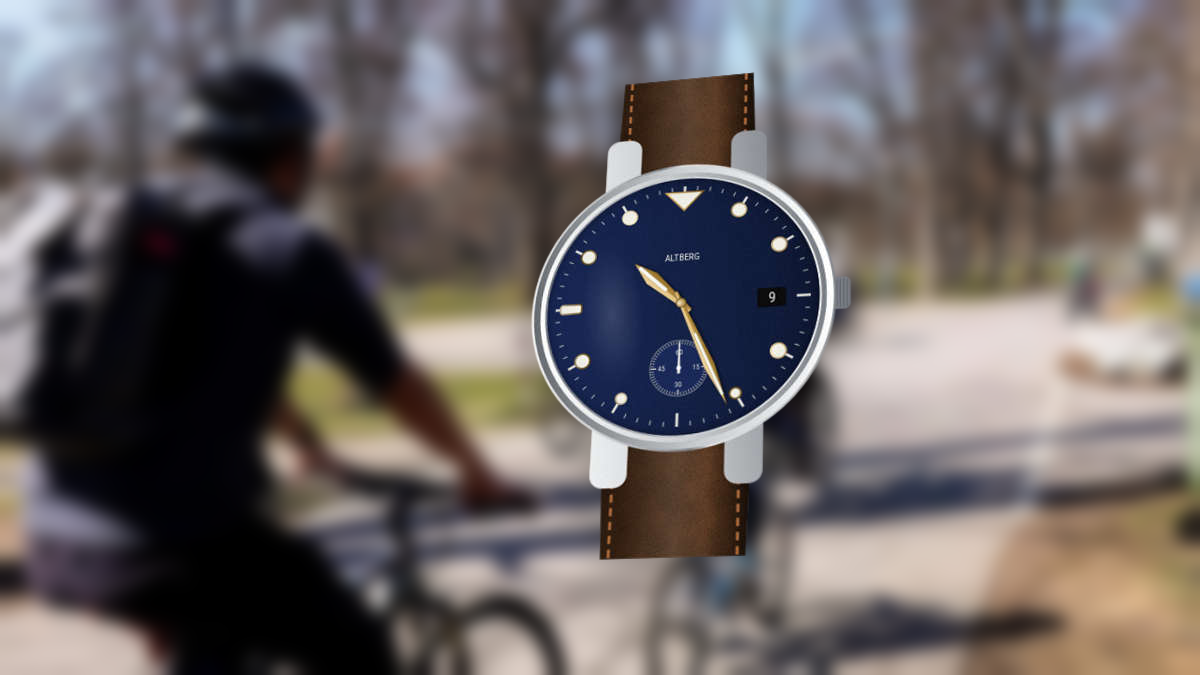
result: h=10 m=26
